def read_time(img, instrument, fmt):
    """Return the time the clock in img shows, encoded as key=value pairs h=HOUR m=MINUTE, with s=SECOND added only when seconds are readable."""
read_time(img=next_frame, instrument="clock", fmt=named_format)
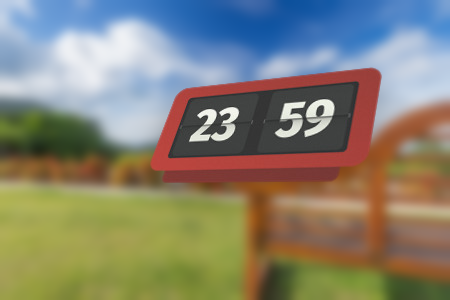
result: h=23 m=59
